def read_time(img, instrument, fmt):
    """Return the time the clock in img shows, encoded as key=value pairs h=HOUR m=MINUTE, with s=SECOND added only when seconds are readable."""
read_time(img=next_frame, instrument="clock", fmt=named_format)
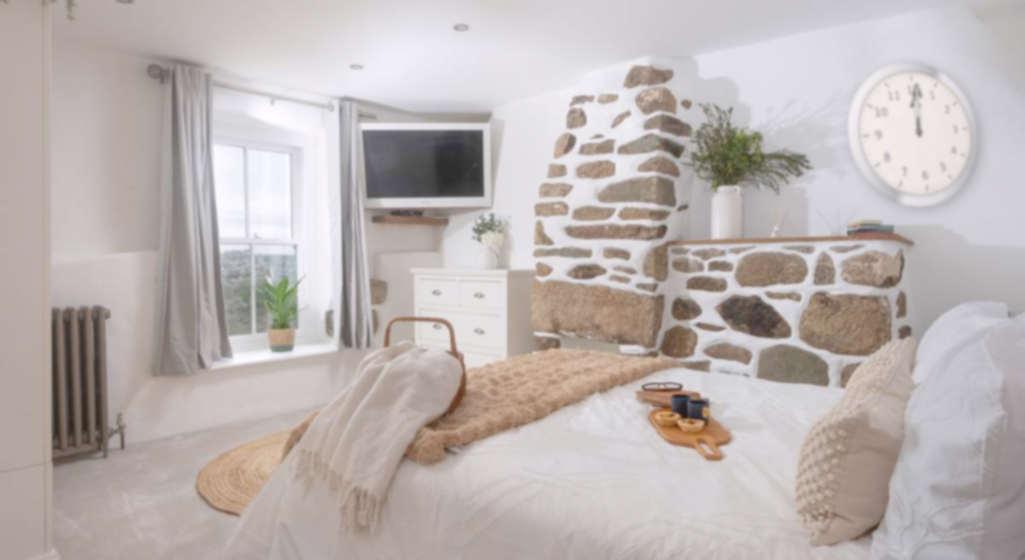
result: h=12 m=1
